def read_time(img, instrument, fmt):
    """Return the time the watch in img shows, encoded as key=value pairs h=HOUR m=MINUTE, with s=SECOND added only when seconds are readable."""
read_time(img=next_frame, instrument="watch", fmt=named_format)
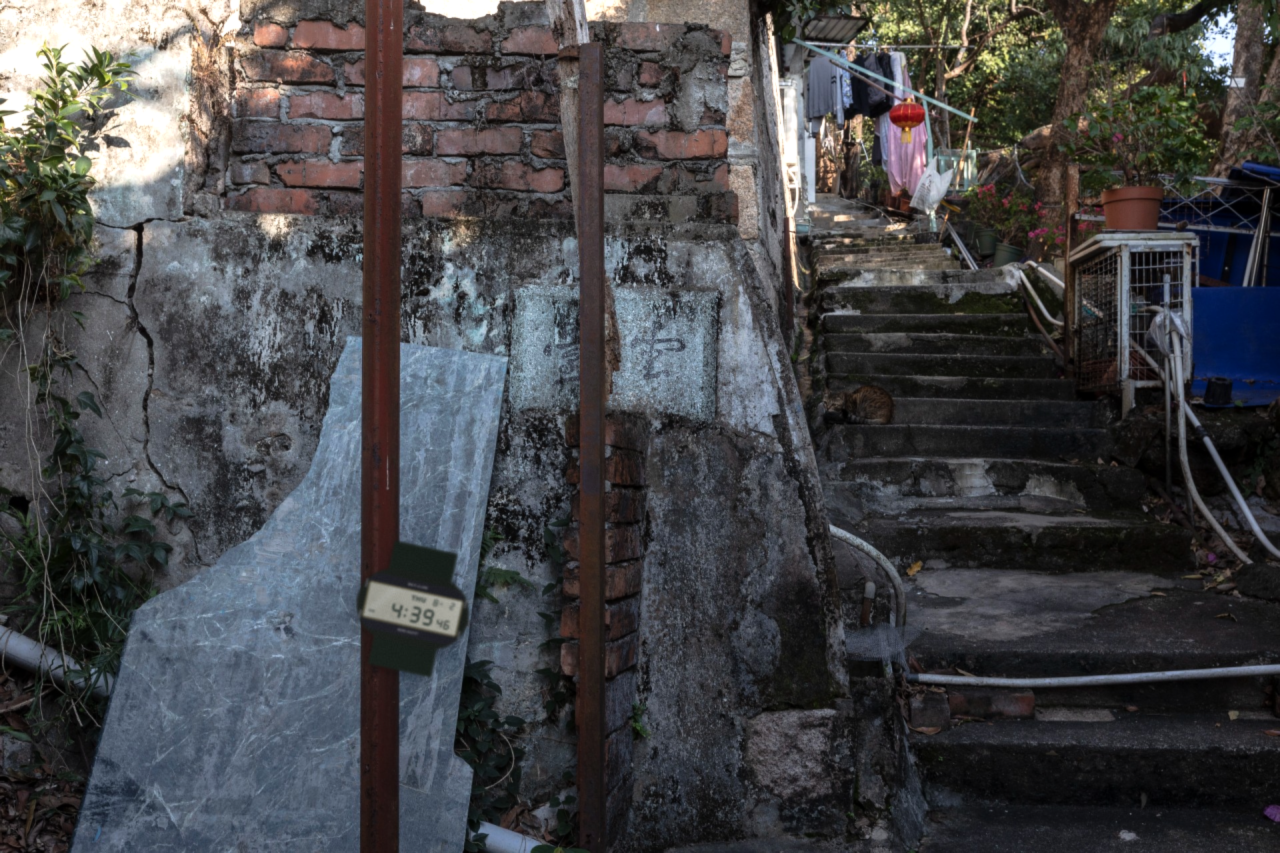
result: h=4 m=39
